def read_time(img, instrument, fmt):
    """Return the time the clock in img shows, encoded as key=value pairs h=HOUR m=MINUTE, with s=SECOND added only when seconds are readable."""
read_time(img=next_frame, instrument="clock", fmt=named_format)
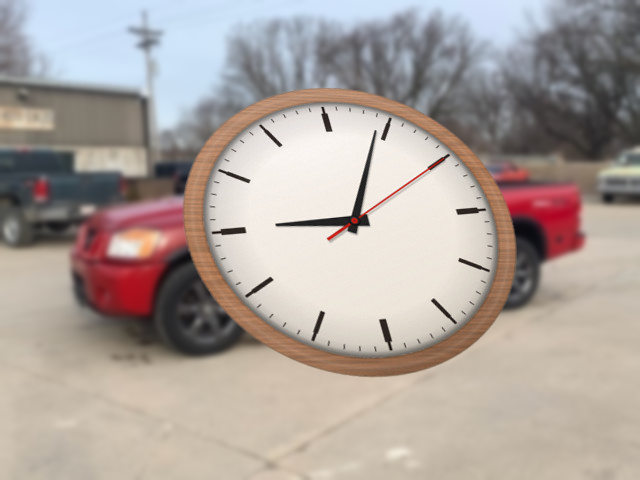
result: h=9 m=4 s=10
